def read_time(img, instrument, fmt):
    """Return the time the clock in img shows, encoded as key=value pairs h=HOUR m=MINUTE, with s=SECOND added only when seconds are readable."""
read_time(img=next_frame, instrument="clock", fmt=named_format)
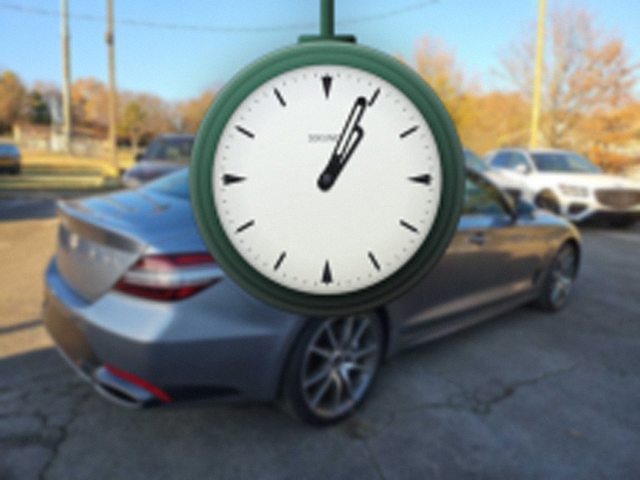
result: h=1 m=4
